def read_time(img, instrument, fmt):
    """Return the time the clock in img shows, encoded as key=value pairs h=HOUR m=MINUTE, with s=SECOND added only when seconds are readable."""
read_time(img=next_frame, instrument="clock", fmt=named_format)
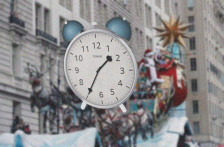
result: h=1 m=35
